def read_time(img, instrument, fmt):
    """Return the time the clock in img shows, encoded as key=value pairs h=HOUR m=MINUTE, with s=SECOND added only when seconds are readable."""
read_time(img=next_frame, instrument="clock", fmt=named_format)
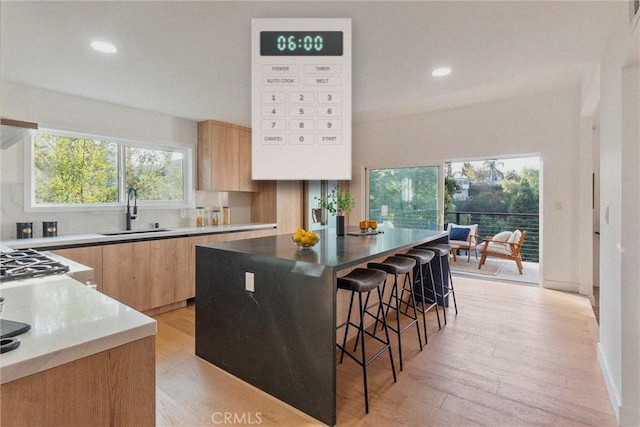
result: h=6 m=0
